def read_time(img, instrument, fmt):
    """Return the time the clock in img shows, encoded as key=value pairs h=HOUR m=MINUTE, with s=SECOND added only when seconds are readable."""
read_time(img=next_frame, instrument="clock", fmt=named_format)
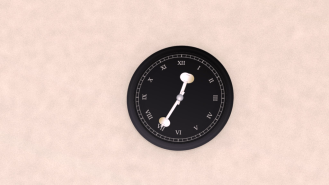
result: h=12 m=35
